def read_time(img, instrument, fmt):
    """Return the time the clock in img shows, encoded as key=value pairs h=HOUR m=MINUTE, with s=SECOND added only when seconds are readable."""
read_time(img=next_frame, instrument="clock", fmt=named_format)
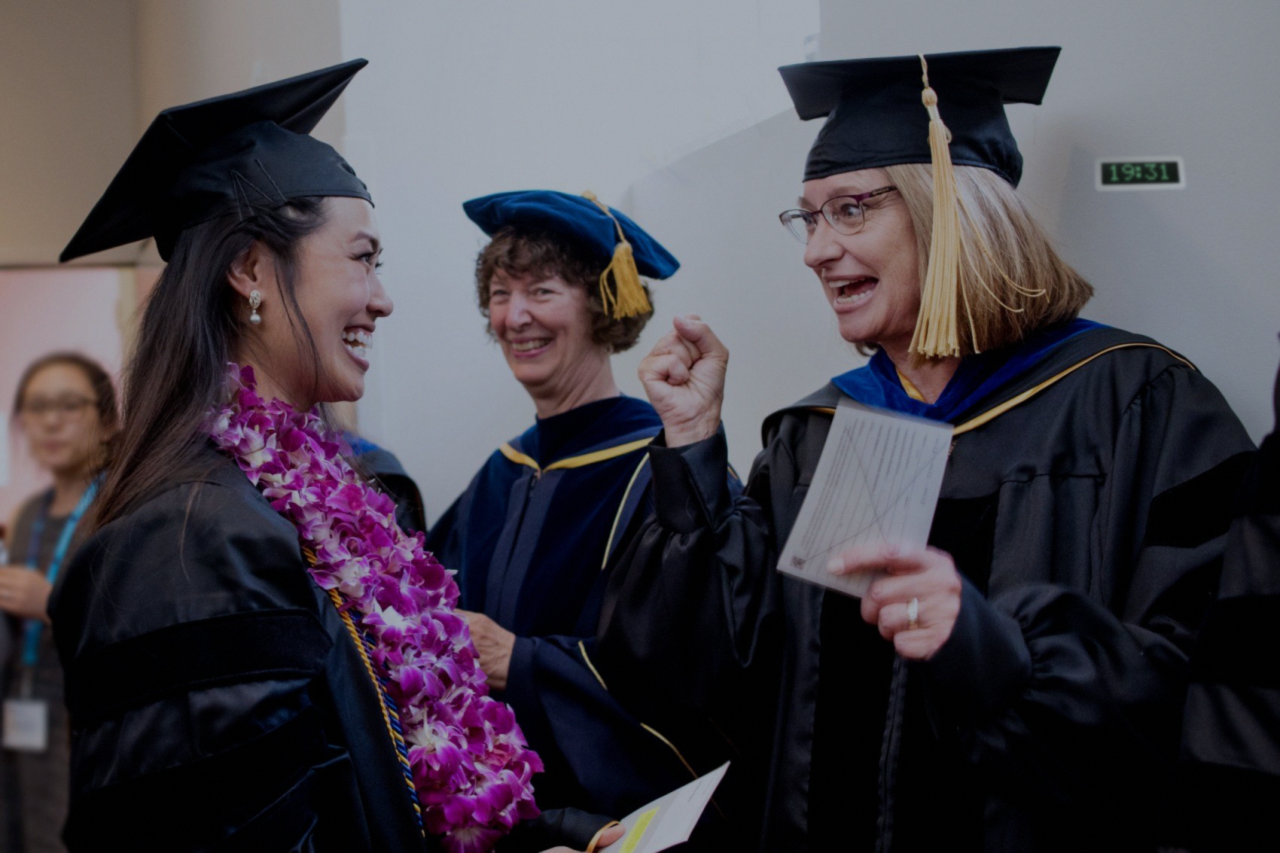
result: h=19 m=31
